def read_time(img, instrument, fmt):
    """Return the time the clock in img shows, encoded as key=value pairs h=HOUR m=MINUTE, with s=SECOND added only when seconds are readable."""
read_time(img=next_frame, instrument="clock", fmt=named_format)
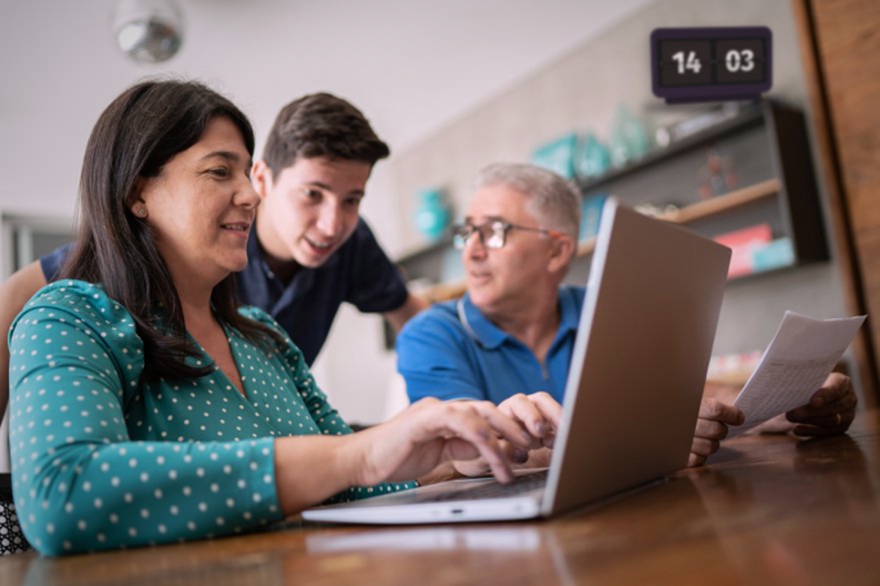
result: h=14 m=3
